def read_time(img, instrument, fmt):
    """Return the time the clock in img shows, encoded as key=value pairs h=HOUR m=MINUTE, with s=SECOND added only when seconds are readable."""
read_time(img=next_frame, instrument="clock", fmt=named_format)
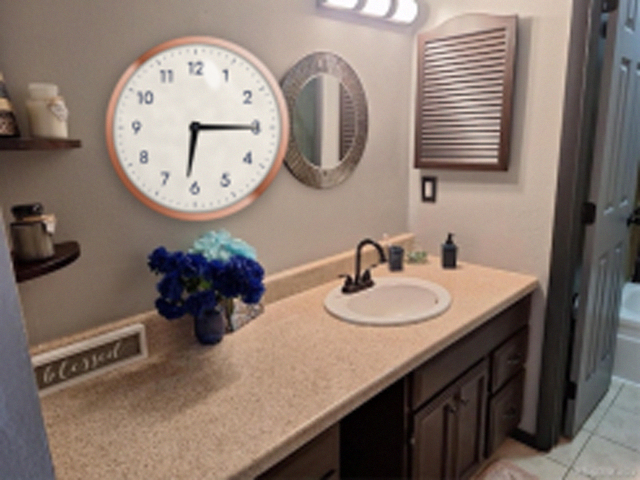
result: h=6 m=15
